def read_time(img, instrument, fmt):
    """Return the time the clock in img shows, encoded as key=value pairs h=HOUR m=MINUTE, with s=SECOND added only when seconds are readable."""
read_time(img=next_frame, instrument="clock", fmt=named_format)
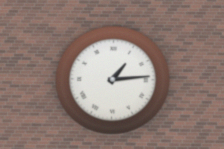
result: h=1 m=14
